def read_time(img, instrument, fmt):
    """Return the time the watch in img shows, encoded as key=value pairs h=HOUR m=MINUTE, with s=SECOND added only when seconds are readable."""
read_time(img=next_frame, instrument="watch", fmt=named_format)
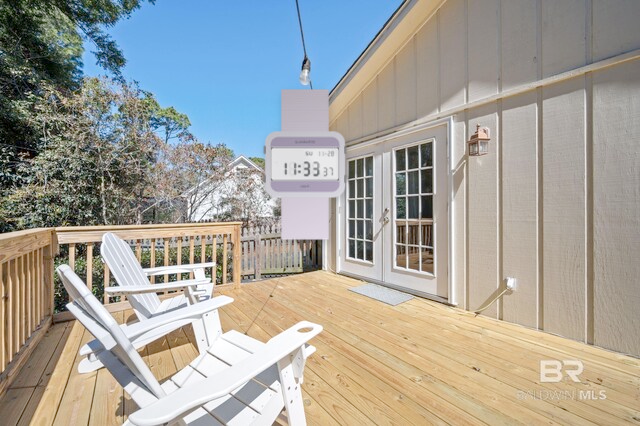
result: h=11 m=33 s=37
